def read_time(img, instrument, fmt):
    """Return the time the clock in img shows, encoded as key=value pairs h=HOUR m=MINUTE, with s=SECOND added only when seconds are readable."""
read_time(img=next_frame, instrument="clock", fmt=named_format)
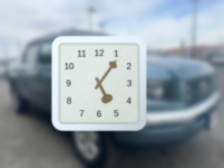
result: h=5 m=6
